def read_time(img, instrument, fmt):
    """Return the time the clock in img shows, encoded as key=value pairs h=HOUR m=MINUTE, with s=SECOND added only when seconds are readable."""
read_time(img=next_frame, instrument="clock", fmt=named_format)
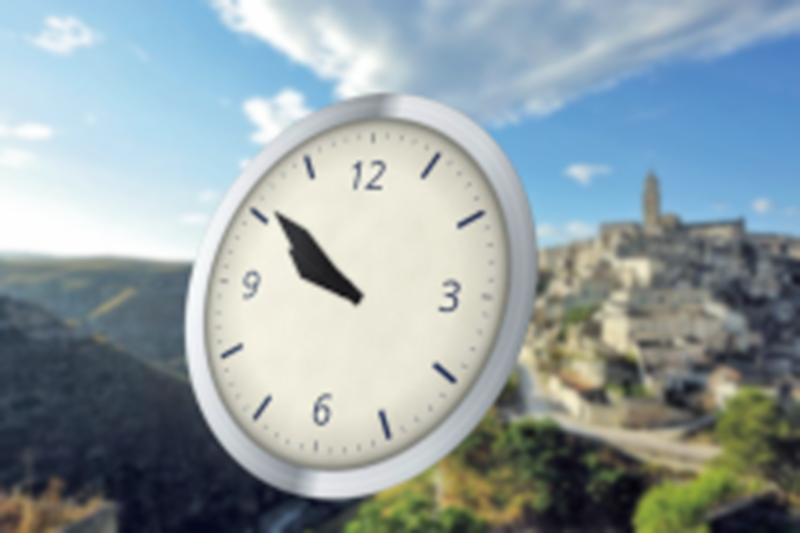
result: h=9 m=51
